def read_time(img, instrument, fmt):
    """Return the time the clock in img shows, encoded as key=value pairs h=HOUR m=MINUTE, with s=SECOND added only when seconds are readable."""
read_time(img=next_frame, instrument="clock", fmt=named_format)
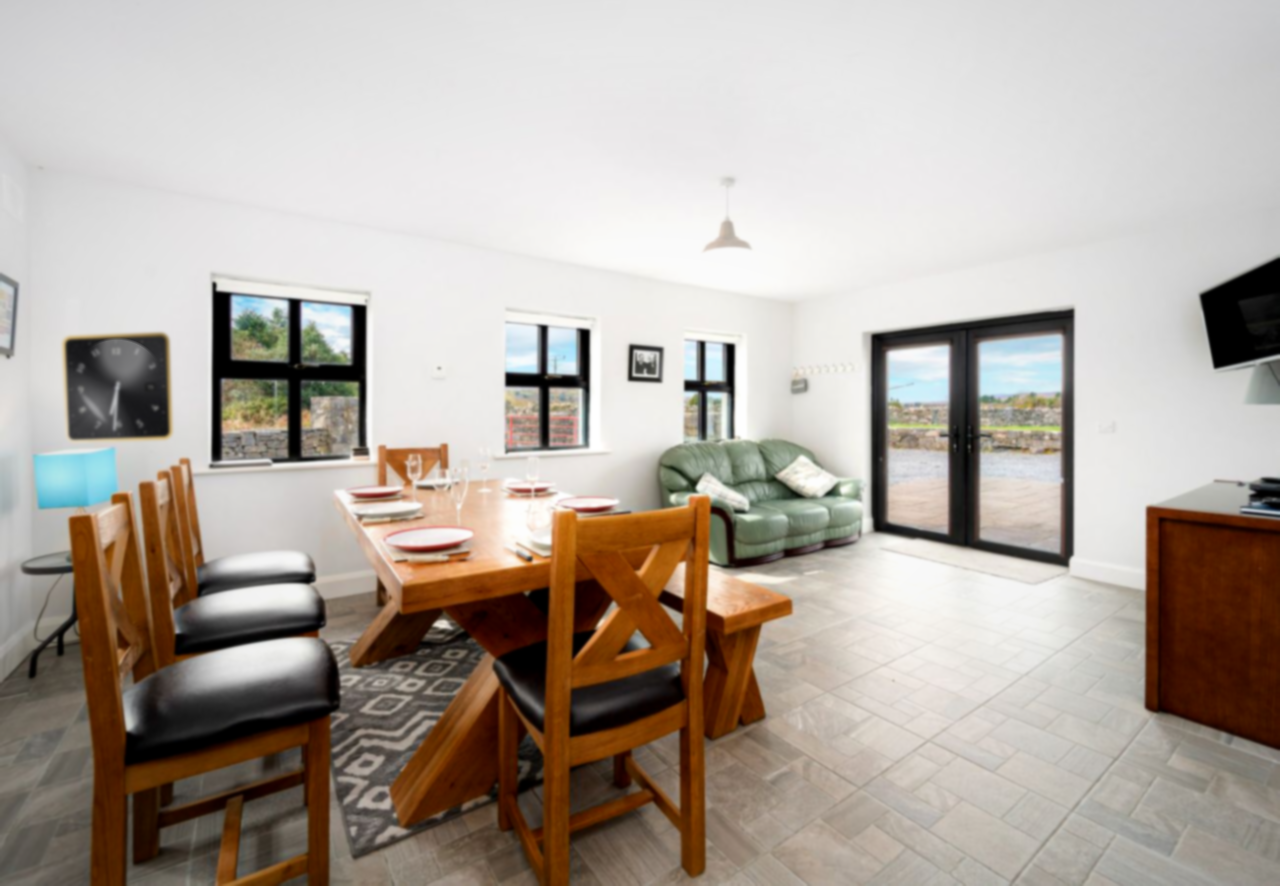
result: h=6 m=31
